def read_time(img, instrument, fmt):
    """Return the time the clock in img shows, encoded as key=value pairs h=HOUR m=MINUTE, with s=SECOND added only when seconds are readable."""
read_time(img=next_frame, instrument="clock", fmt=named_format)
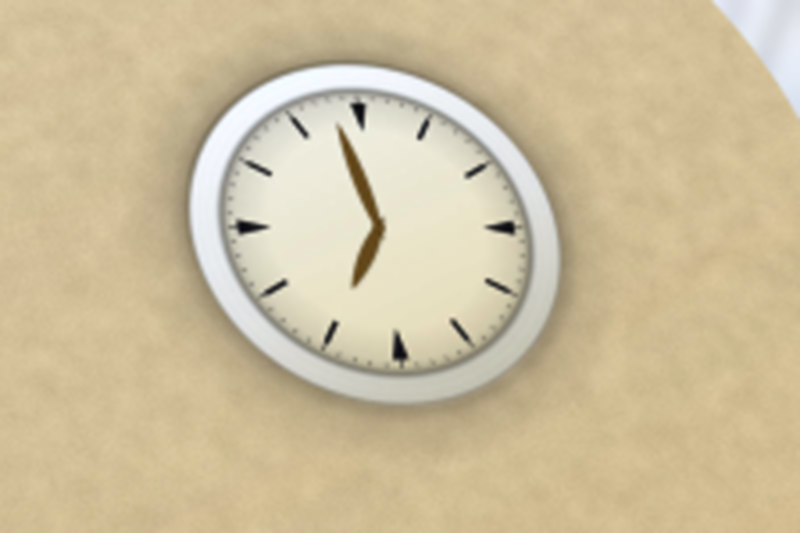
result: h=6 m=58
